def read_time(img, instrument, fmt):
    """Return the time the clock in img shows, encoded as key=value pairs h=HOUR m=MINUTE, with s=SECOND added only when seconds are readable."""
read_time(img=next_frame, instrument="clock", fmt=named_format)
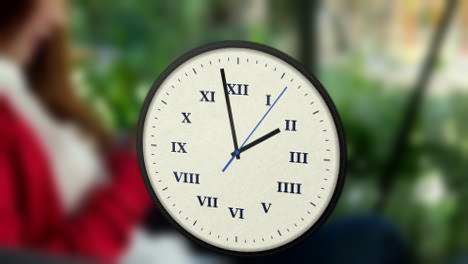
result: h=1 m=58 s=6
